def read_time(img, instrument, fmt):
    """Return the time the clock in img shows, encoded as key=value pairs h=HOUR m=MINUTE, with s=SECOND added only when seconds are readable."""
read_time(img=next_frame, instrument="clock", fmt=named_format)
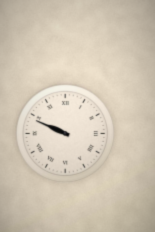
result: h=9 m=49
